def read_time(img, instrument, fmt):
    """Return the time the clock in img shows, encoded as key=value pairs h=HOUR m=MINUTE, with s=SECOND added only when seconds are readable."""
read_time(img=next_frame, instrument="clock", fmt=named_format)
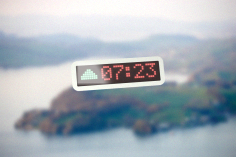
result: h=7 m=23
